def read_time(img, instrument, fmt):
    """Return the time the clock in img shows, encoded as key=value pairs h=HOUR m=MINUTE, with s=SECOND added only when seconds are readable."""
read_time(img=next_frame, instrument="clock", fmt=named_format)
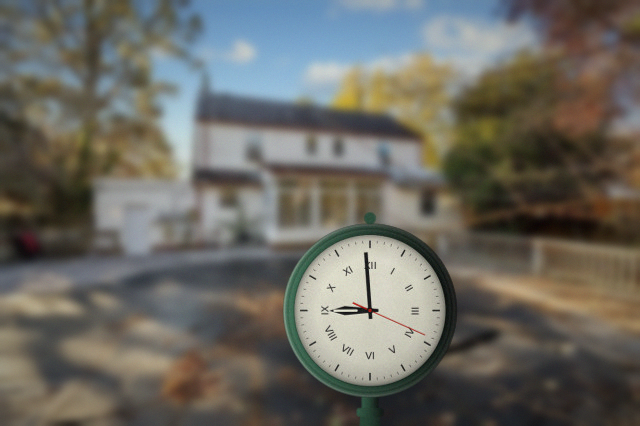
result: h=8 m=59 s=19
